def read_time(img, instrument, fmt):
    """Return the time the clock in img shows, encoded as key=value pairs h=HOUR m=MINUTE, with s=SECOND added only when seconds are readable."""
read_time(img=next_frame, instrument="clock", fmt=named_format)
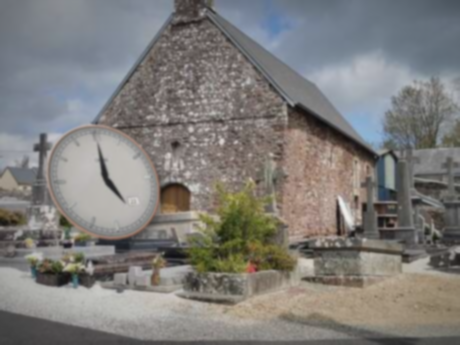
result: h=5 m=0
